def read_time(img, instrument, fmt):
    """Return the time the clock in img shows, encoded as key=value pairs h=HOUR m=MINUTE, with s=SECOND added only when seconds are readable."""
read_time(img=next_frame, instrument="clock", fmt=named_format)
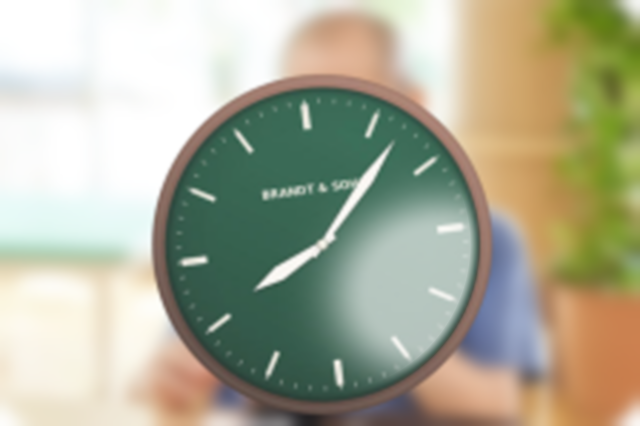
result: h=8 m=7
